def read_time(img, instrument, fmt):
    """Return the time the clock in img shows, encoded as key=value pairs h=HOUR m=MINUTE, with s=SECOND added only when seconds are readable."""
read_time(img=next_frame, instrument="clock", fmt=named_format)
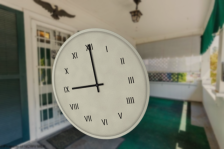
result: h=9 m=0
